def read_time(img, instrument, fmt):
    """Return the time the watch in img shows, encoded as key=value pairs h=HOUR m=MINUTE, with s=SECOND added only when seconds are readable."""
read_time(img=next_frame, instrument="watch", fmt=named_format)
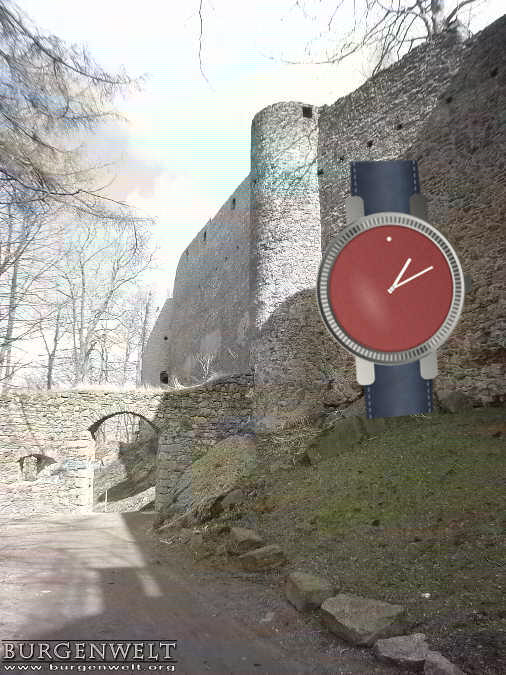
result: h=1 m=11
